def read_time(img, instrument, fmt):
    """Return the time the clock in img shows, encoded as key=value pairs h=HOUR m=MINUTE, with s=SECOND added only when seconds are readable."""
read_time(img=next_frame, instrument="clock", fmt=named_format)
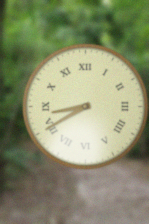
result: h=8 m=40
